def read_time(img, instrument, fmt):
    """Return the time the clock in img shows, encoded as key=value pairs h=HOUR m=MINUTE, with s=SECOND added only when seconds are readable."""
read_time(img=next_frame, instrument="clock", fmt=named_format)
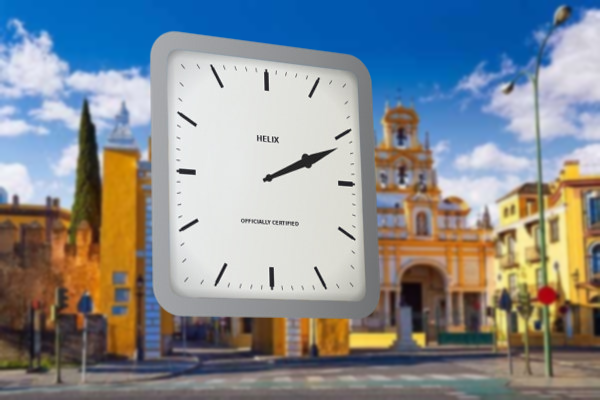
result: h=2 m=11
